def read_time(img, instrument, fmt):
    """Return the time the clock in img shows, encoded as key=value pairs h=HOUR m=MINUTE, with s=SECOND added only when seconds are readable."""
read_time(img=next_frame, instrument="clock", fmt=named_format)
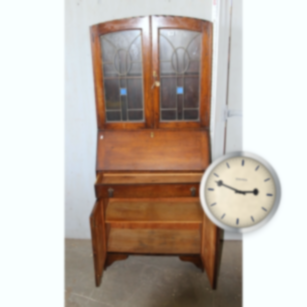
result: h=2 m=48
